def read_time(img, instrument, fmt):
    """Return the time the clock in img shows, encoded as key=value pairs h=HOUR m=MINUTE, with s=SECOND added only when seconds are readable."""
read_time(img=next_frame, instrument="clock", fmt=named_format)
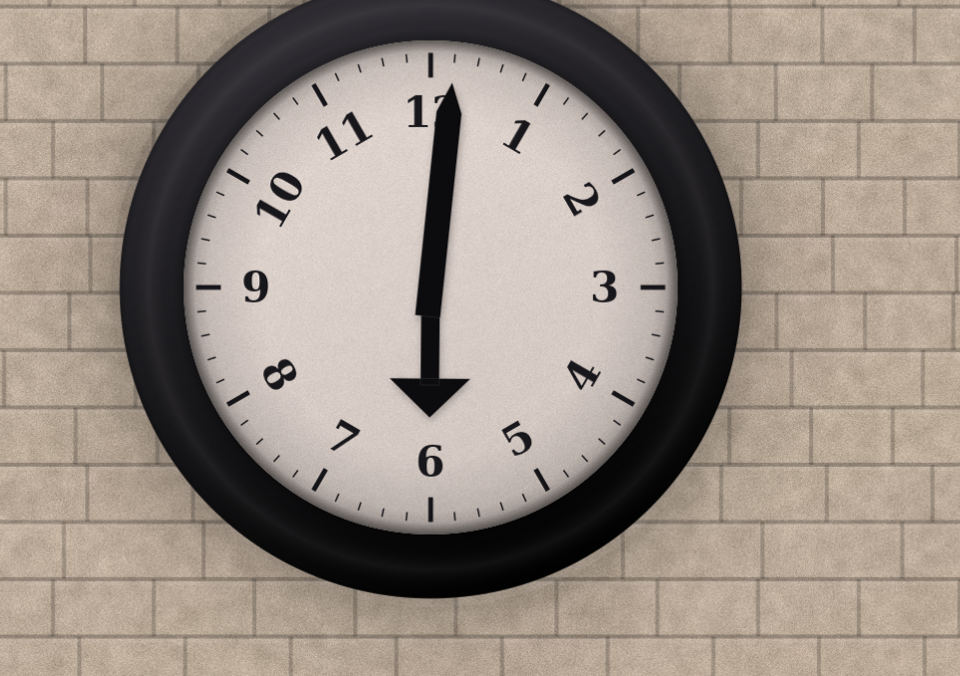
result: h=6 m=1
